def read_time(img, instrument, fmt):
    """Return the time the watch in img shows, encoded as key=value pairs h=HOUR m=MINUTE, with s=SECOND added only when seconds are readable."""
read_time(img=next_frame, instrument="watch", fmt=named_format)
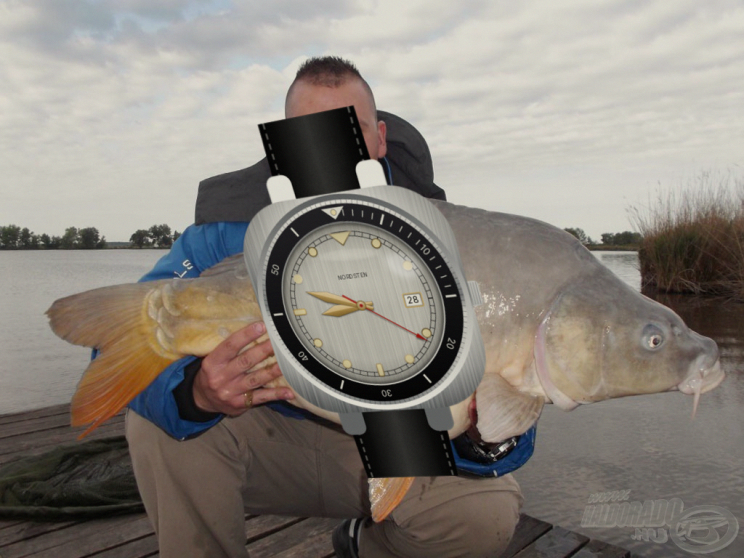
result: h=8 m=48 s=21
